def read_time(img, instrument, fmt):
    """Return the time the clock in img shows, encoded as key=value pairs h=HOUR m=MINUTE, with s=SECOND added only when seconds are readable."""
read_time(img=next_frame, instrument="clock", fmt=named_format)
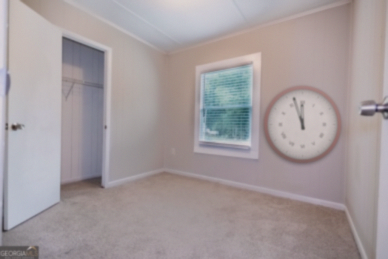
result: h=11 m=57
